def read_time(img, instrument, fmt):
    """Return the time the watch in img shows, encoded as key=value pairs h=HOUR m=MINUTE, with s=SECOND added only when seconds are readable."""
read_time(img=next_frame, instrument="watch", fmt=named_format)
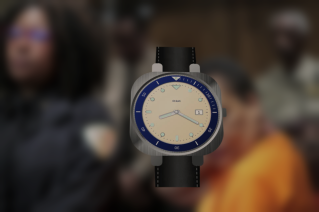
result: h=8 m=20
